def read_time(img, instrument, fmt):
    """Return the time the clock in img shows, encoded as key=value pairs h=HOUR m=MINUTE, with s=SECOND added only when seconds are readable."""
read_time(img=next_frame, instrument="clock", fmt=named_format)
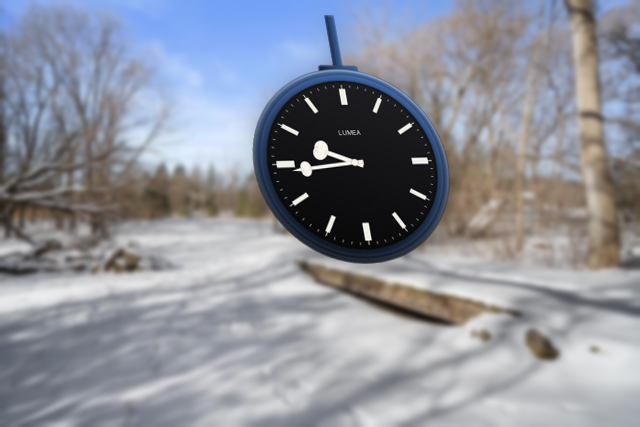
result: h=9 m=44
